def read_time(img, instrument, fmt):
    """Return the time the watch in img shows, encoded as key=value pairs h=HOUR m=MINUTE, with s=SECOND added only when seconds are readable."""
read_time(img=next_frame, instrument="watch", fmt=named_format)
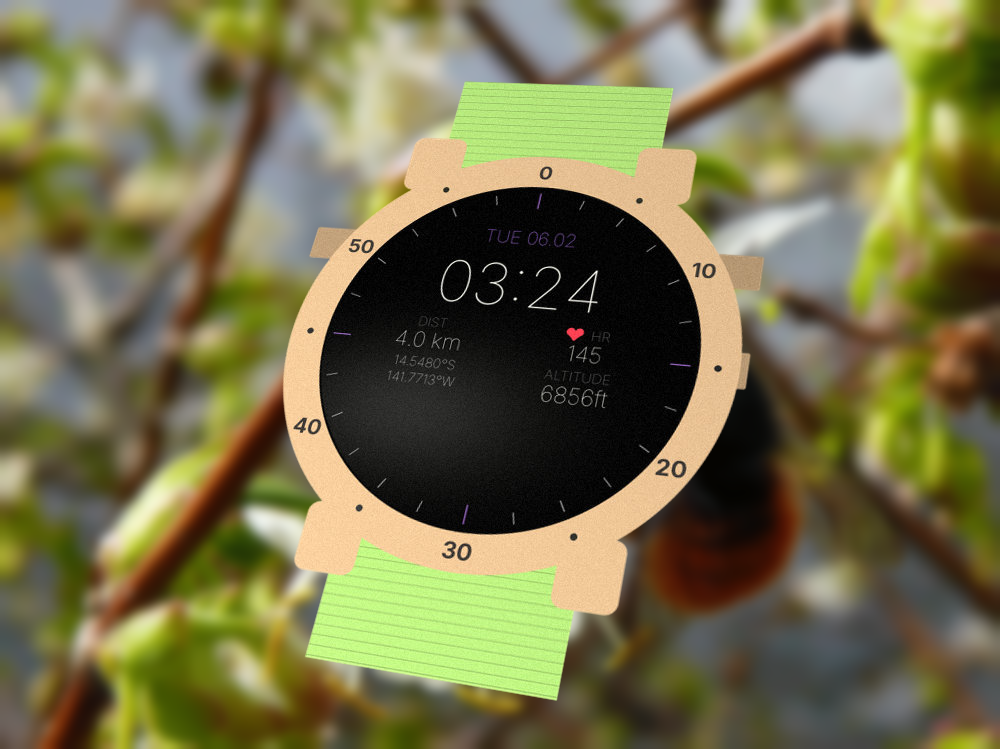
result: h=3 m=24
